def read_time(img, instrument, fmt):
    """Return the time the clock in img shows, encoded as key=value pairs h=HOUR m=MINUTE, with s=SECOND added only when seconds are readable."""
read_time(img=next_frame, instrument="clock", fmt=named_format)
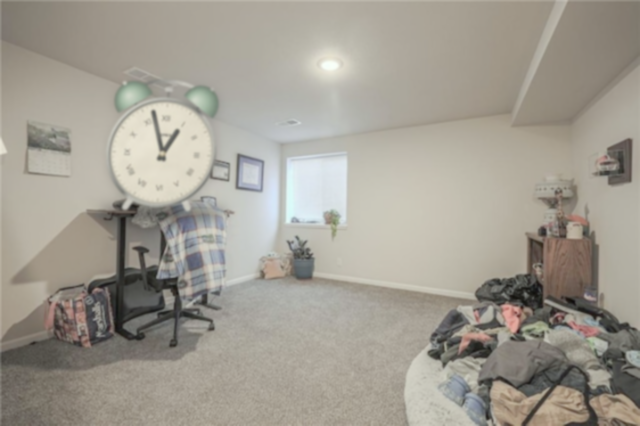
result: h=12 m=57
